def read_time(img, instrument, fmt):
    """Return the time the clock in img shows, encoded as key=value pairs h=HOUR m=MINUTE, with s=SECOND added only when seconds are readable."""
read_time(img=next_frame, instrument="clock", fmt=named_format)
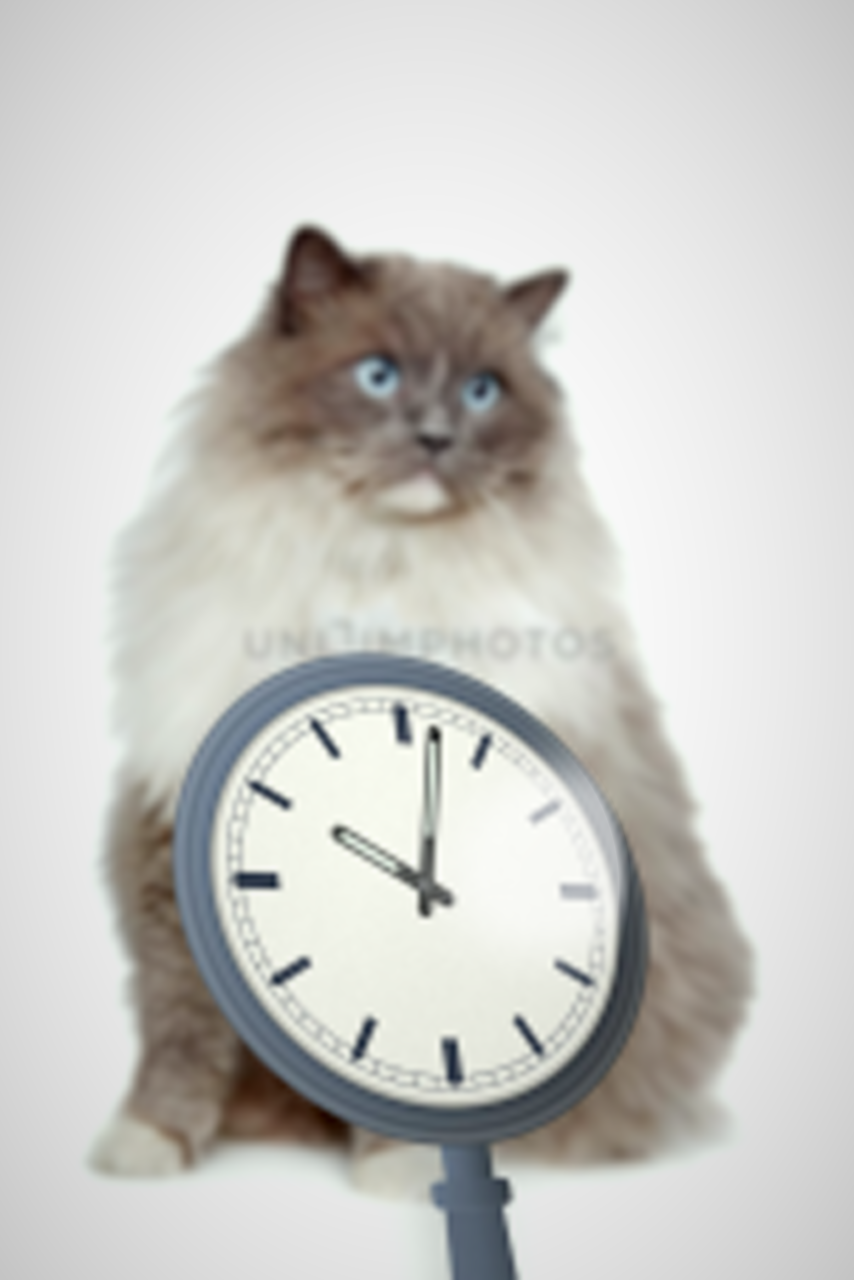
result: h=10 m=2
